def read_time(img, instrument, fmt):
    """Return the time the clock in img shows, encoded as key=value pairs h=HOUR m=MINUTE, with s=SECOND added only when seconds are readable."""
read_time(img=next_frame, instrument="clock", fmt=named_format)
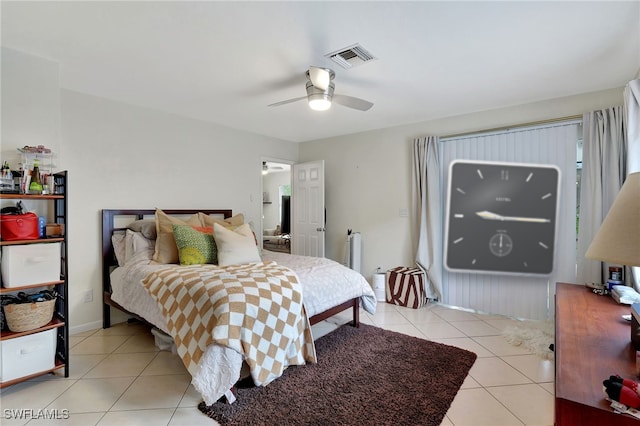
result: h=9 m=15
